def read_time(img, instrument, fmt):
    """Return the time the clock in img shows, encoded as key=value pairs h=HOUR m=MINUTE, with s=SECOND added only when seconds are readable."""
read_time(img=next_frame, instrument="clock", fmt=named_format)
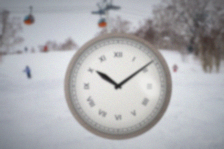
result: h=10 m=9
